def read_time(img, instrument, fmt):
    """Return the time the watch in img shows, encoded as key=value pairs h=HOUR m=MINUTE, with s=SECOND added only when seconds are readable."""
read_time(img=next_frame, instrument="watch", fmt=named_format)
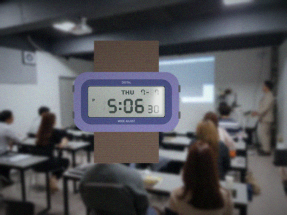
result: h=5 m=6 s=30
